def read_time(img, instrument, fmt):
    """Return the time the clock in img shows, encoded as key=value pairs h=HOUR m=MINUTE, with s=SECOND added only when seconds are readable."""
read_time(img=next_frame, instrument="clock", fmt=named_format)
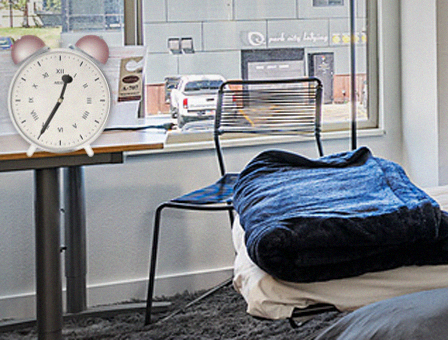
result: h=12 m=35
